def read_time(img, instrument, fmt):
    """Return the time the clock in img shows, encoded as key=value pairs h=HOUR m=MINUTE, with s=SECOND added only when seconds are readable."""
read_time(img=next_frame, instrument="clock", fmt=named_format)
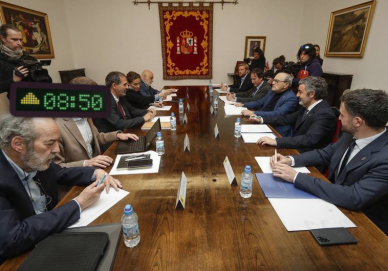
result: h=8 m=50
